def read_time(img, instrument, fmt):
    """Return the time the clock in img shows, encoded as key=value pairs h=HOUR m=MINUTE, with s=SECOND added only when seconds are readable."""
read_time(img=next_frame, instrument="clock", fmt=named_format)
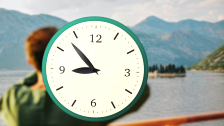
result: h=8 m=53
